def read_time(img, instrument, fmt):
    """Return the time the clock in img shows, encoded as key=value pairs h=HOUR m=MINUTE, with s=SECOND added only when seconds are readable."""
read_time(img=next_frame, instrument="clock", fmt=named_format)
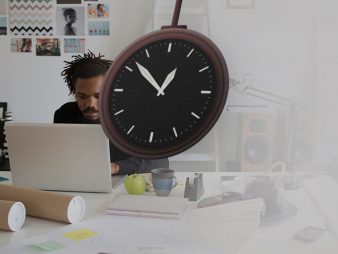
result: h=12 m=52
